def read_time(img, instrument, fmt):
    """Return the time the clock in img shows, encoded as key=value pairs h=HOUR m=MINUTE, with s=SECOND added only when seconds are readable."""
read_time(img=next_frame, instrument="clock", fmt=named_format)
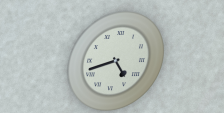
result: h=4 m=42
